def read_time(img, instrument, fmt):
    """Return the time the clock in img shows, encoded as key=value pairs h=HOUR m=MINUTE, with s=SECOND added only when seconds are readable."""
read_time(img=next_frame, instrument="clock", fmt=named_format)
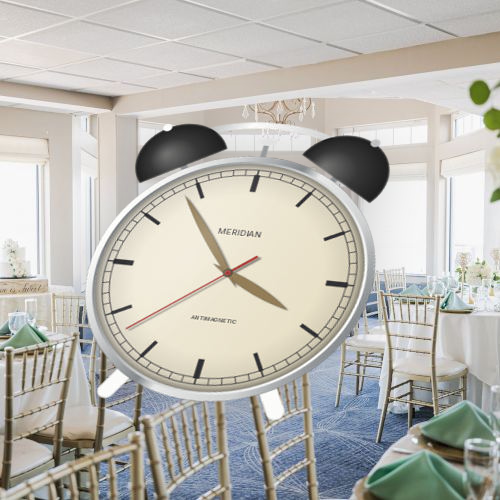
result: h=3 m=53 s=38
